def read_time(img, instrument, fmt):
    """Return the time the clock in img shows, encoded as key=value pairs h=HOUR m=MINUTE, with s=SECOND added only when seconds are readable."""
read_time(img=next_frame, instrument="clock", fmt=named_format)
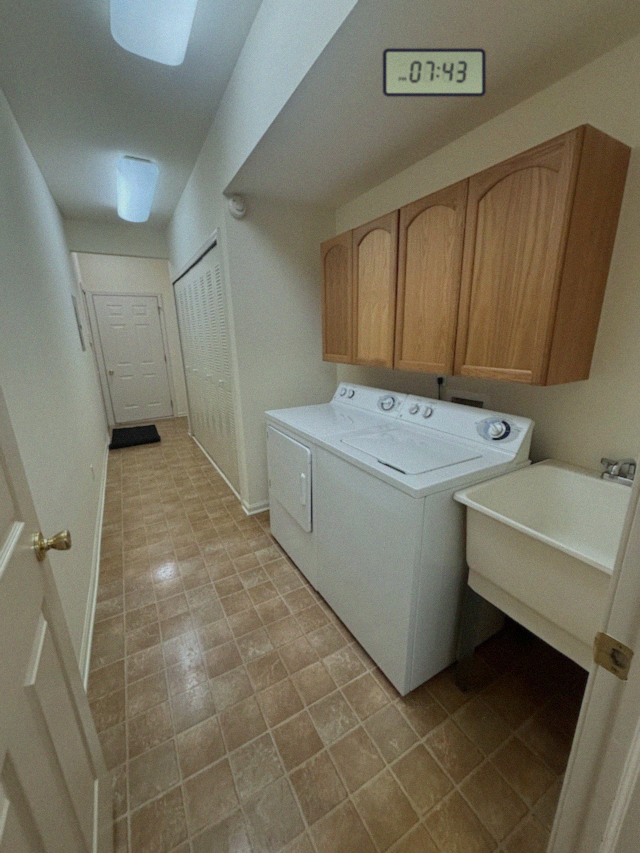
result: h=7 m=43
